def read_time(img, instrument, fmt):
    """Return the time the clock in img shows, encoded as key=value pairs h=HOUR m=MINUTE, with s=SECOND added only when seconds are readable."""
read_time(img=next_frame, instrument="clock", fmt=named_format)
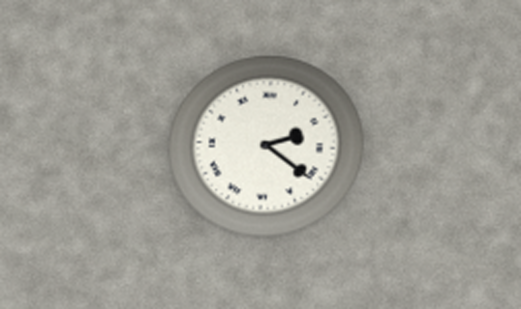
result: h=2 m=21
